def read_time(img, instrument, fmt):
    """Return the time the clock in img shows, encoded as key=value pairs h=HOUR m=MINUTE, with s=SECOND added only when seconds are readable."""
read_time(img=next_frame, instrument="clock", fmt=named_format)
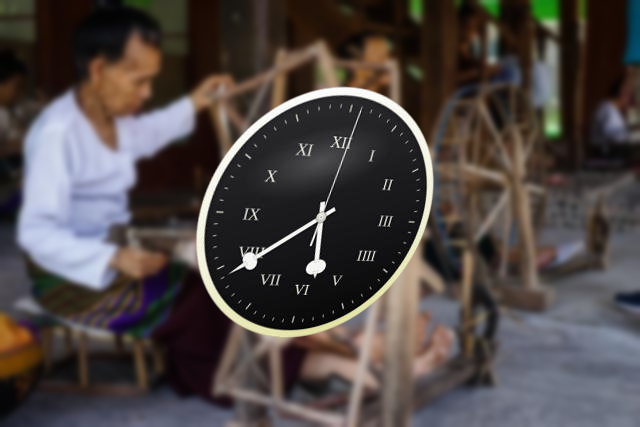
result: h=5 m=39 s=1
